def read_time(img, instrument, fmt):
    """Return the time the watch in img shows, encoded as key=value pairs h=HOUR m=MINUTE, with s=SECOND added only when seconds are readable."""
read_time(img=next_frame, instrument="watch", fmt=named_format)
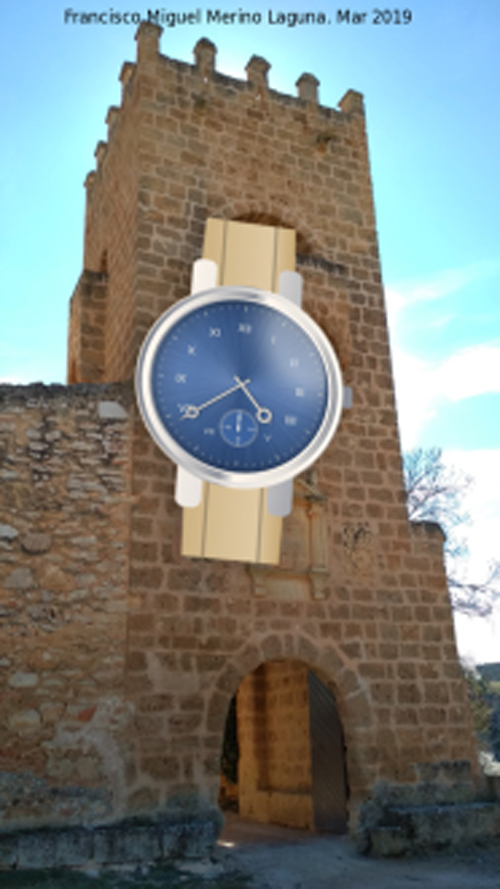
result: h=4 m=39
